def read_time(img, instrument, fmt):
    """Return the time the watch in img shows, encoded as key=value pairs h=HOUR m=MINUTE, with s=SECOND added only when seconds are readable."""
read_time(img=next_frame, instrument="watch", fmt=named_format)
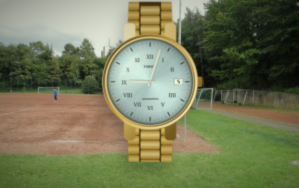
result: h=9 m=3
